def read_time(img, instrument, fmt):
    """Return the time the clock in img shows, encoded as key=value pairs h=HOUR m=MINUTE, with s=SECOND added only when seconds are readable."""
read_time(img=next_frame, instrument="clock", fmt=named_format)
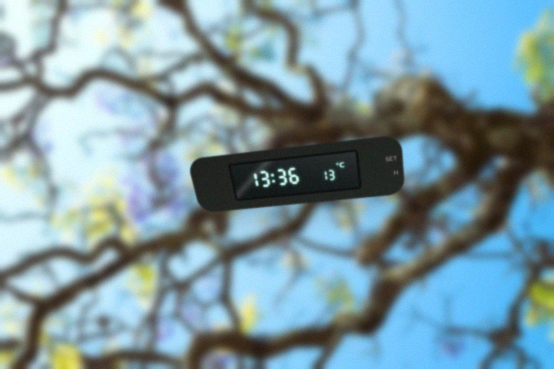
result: h=13 m=36
